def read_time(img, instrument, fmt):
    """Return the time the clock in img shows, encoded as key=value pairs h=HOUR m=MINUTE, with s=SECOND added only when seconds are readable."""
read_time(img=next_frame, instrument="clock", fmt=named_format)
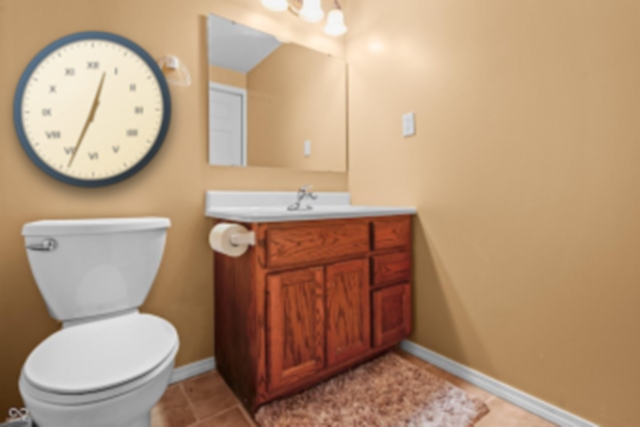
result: h=12 m=34
